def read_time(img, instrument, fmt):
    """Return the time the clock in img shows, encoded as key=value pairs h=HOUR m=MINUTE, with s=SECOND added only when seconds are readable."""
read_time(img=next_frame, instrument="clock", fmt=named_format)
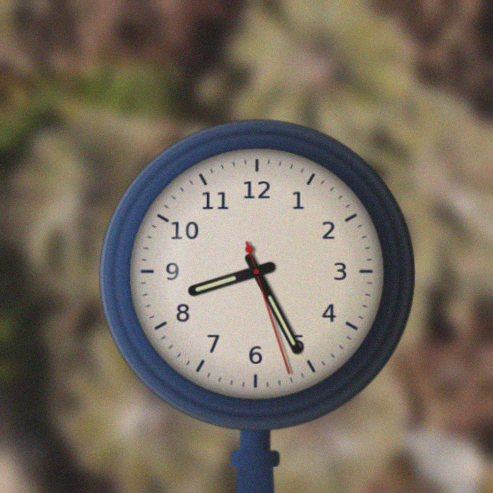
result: h=8 m=25 s=27
